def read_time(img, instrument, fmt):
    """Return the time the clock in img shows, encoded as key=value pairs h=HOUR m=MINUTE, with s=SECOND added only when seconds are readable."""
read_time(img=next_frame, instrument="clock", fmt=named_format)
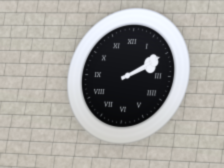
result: h=2 m=10
